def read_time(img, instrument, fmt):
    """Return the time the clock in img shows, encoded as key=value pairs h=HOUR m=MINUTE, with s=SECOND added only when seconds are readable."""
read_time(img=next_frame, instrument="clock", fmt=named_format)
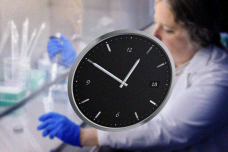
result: h=12 m=50
